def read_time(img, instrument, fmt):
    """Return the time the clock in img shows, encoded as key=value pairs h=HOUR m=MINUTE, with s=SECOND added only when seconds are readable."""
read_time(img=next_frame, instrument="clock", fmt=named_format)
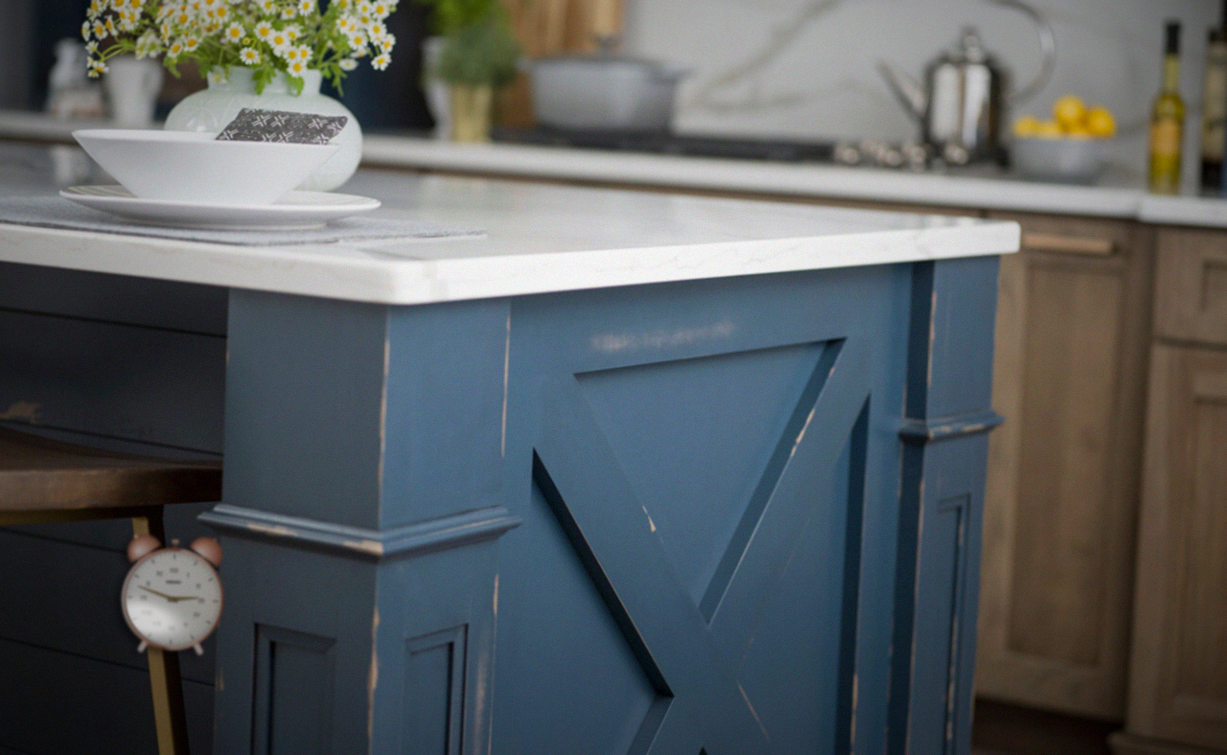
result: h=2 m=48
